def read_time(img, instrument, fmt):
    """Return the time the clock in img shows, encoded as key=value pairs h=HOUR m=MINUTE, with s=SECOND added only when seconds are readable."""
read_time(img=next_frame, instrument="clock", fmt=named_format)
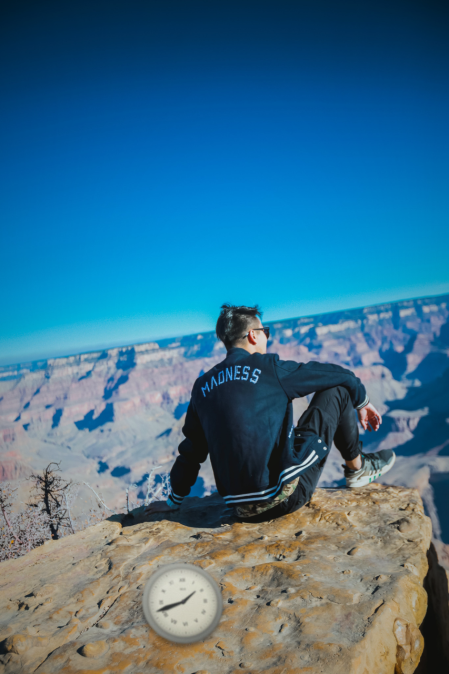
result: h=1 m=42
